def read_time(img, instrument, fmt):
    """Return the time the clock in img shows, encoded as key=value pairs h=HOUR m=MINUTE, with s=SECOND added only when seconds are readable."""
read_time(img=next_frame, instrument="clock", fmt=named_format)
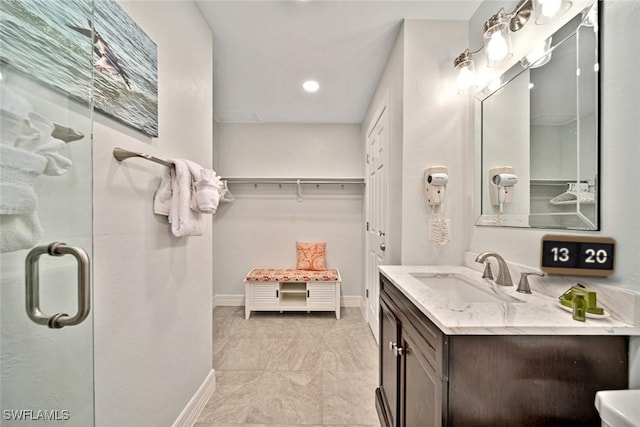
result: h=13 m=20
